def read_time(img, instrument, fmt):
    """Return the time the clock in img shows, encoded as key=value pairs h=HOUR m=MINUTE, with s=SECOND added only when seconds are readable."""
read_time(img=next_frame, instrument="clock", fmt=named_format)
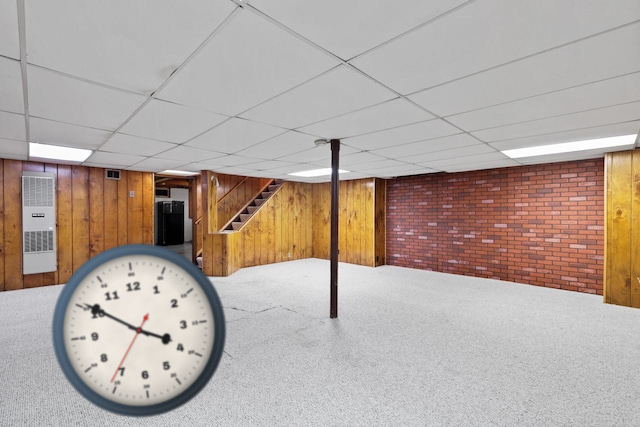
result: h=3 m=50 s=36
